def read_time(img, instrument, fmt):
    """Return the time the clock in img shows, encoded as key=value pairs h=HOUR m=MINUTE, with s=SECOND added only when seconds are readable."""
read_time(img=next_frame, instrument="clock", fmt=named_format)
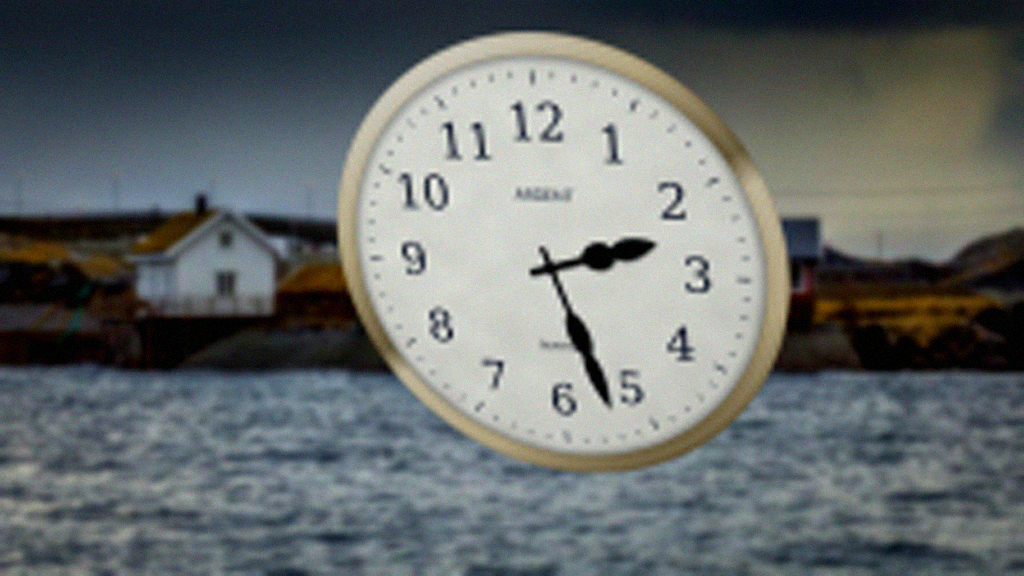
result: h=2 m=27
